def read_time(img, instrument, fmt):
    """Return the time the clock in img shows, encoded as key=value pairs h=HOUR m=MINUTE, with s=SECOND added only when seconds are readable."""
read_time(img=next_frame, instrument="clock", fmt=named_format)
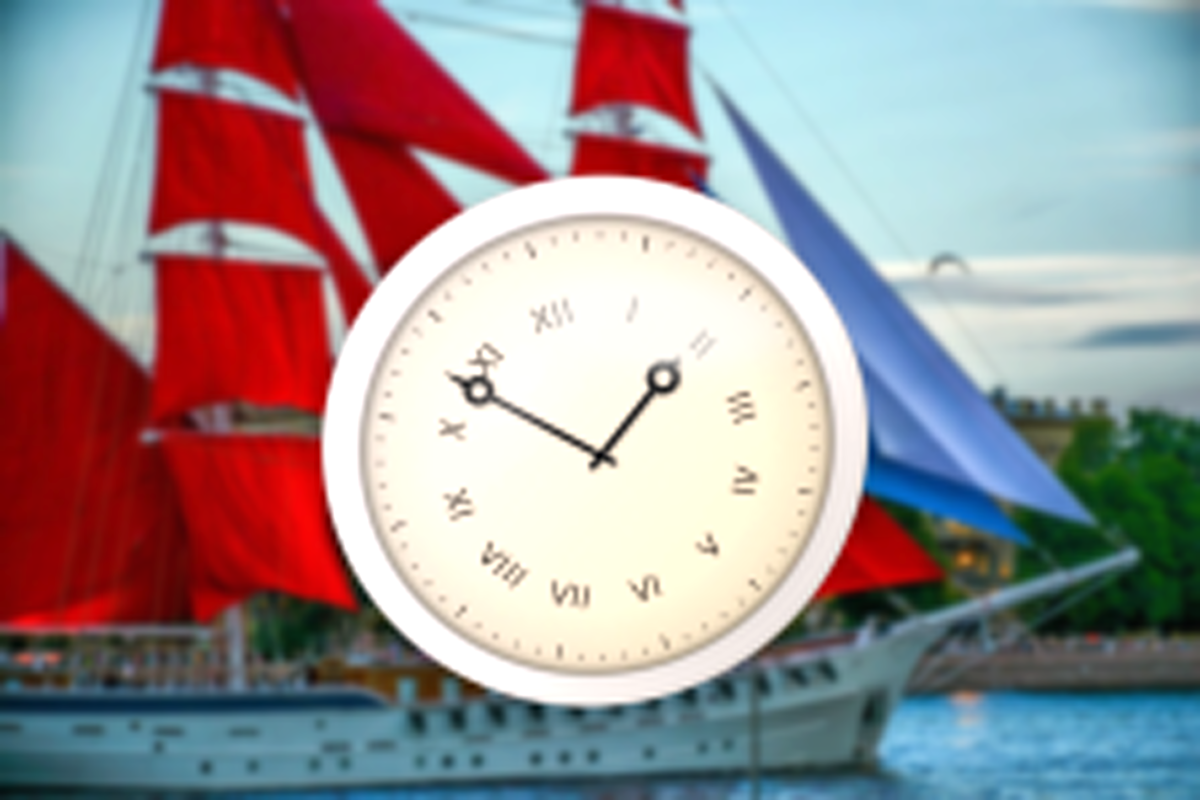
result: h=1 m=53
